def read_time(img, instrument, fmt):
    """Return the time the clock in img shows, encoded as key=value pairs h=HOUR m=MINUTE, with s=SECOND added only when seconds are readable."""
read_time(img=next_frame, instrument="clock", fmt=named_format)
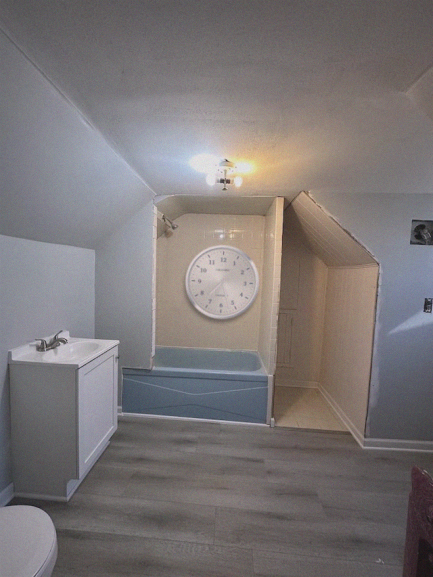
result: h=7 m=27
